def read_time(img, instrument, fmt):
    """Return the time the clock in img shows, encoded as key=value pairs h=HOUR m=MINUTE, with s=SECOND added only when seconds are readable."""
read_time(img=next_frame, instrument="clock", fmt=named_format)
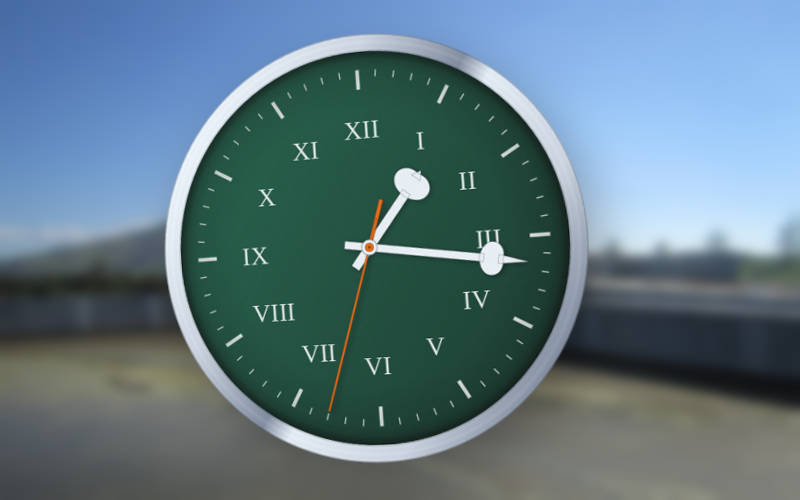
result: h=1 m=16 s=33
